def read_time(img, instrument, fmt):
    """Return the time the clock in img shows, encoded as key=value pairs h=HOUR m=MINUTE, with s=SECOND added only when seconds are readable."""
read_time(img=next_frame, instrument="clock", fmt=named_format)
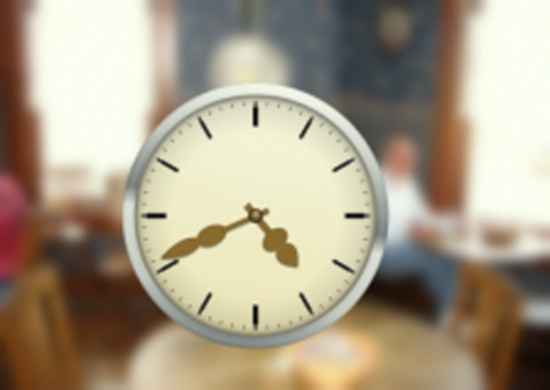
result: h=4 m=41
